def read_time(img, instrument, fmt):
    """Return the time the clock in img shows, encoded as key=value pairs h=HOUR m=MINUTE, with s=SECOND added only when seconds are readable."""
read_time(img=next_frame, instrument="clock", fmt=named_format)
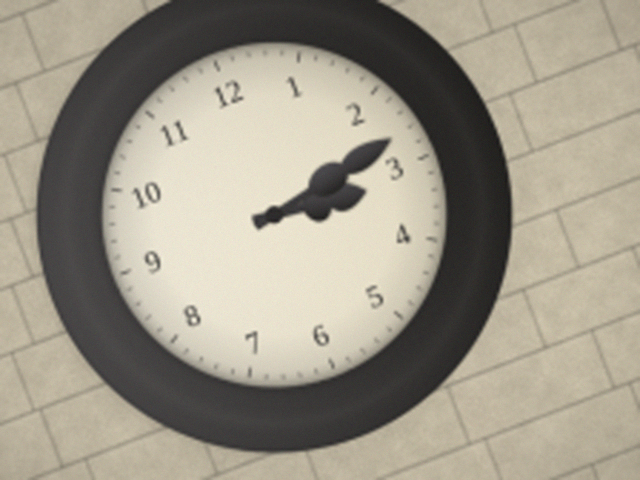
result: h=3 m=13
